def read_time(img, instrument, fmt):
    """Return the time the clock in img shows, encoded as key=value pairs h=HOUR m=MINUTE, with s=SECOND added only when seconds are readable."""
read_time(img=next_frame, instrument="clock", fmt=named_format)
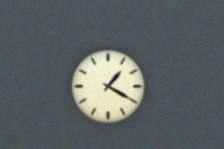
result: h=1 m=20
